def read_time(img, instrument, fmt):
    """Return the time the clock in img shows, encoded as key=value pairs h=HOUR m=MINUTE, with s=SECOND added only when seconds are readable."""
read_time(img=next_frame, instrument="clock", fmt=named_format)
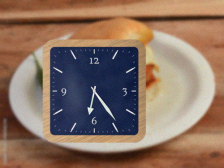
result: h=6 m=24
